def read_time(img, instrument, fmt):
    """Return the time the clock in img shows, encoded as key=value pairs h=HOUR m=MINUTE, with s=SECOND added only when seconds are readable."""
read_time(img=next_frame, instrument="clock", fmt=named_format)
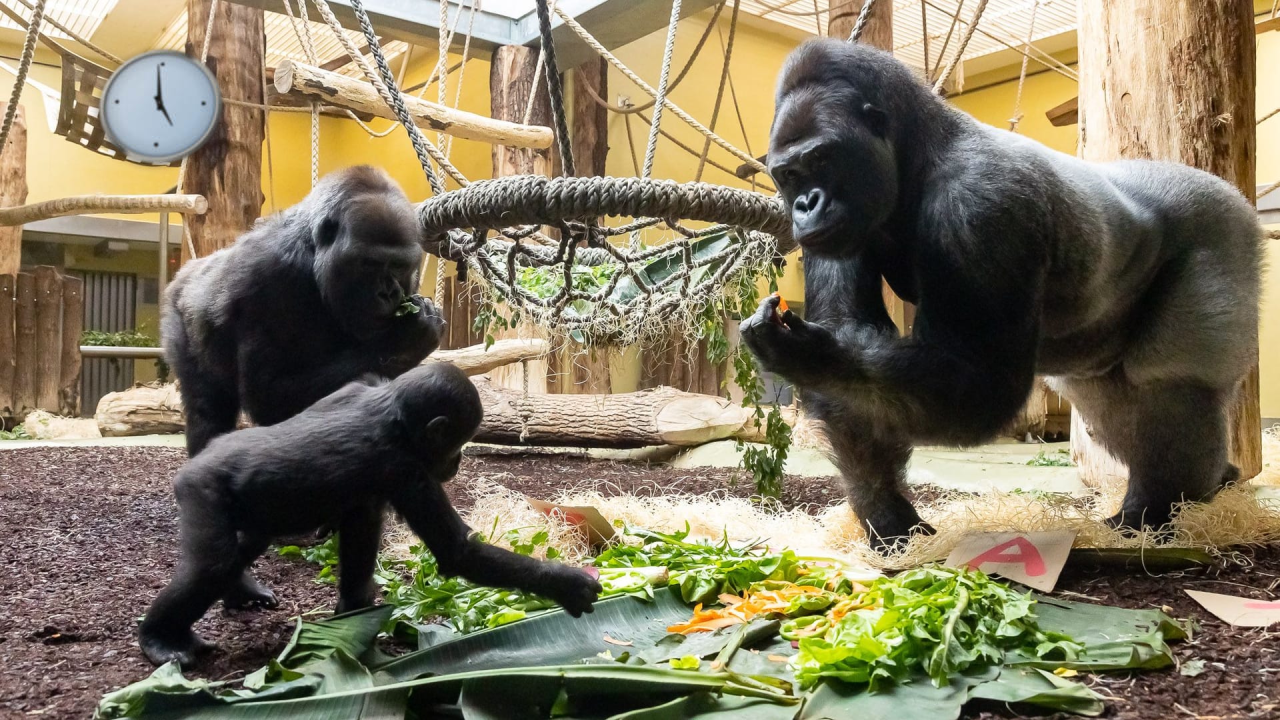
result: h=4 m=59
